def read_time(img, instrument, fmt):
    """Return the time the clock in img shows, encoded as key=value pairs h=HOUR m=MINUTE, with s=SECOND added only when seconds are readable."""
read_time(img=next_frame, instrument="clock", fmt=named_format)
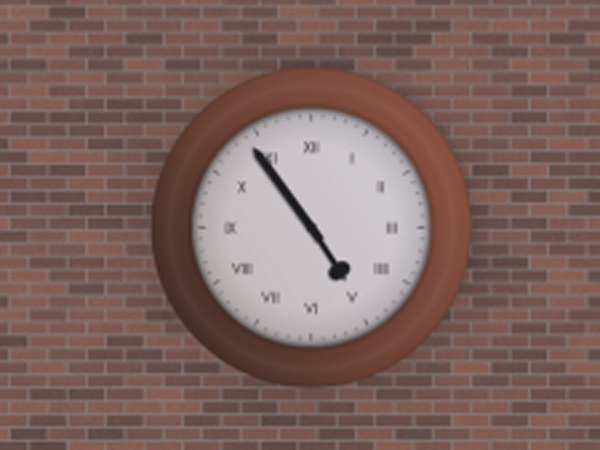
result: h=4 m=54
